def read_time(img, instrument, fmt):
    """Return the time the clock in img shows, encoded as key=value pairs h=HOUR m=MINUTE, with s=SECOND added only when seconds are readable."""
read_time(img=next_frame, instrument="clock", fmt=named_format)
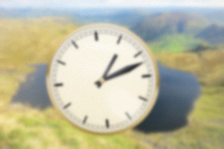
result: h=1 m=12
